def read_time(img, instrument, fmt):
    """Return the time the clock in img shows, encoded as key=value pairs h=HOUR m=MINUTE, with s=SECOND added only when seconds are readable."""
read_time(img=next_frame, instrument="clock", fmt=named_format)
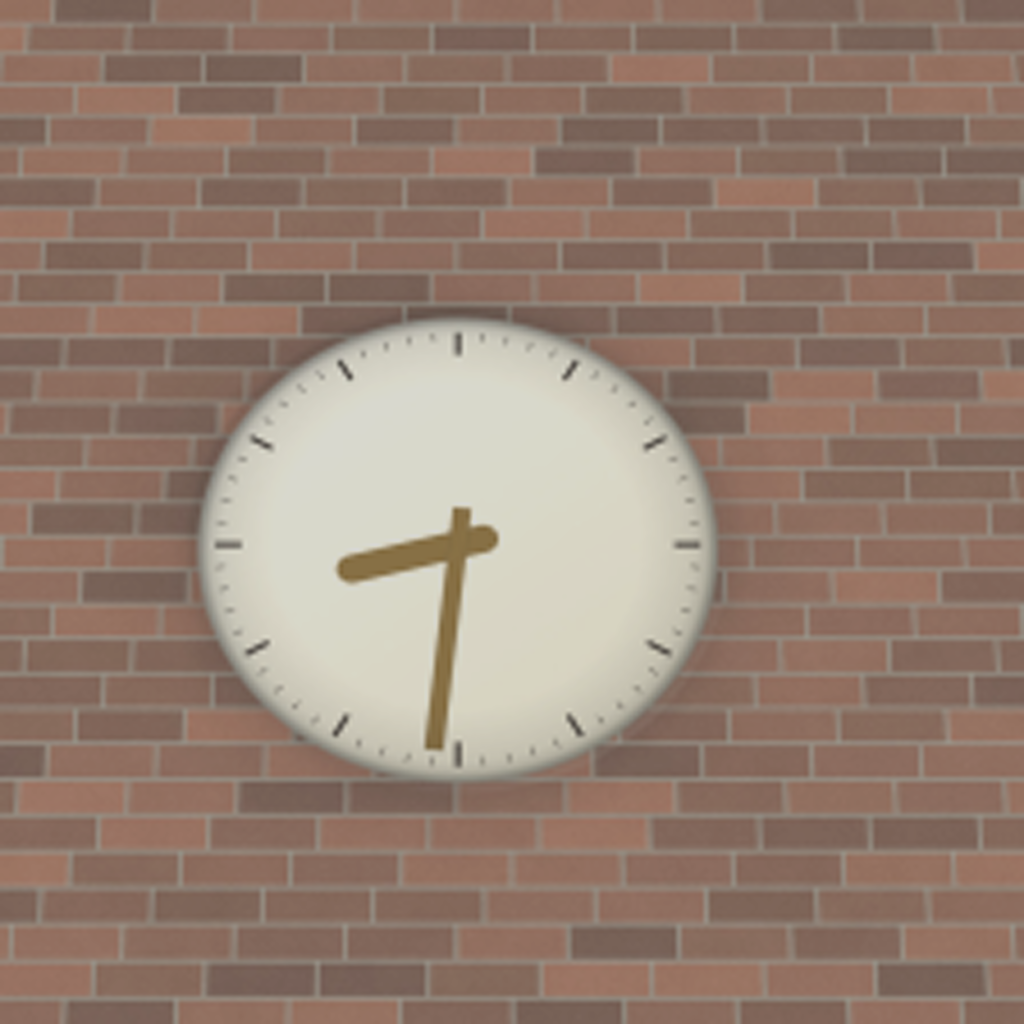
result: h=8 m=31
